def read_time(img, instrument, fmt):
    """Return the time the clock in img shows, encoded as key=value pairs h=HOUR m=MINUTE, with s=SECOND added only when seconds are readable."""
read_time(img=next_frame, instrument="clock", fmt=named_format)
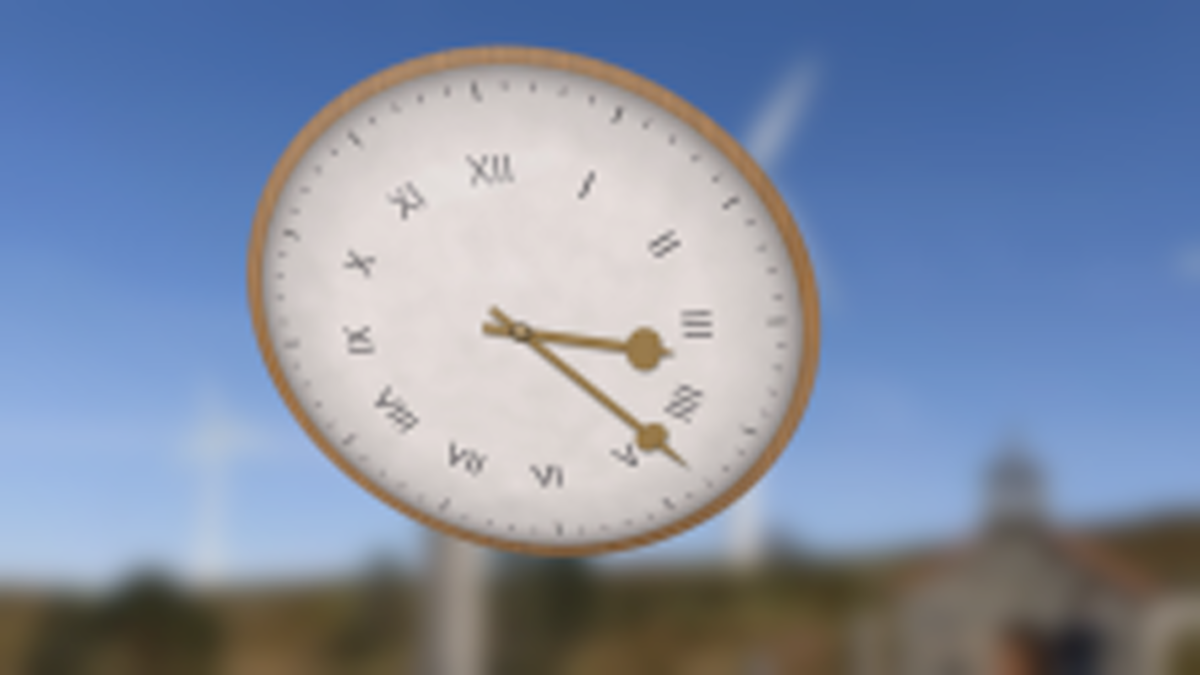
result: h=3 m=23
